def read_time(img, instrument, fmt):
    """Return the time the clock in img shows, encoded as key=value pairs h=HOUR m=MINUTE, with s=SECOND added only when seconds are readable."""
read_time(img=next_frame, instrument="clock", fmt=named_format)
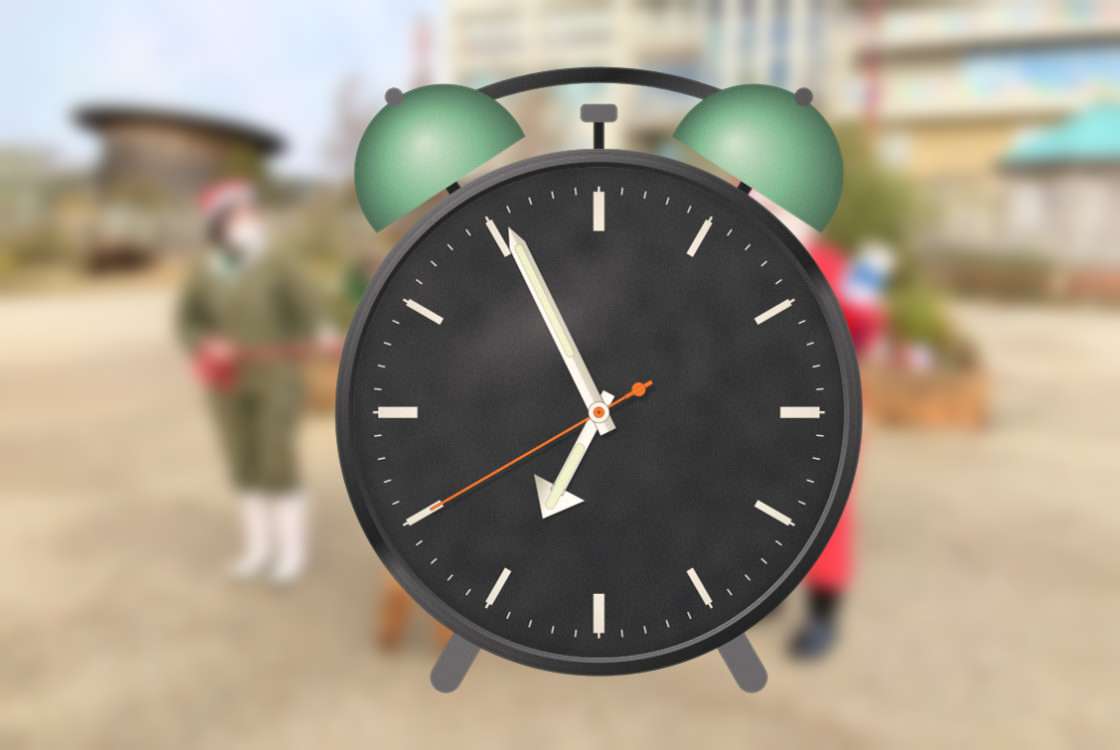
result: h=6 m=55 s=40
